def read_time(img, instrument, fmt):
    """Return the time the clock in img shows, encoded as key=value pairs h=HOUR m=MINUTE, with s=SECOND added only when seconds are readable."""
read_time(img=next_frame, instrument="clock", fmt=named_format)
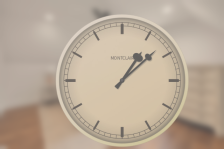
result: h=1 m=8
